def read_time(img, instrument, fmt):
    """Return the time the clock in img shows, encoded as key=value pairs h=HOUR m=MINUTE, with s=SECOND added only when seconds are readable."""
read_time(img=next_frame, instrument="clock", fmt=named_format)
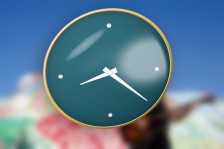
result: h=8 m=22
